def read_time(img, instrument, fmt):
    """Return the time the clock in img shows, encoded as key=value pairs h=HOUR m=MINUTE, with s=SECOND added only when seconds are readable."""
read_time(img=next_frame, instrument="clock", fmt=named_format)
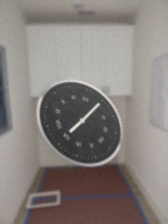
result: h=7 m=5
